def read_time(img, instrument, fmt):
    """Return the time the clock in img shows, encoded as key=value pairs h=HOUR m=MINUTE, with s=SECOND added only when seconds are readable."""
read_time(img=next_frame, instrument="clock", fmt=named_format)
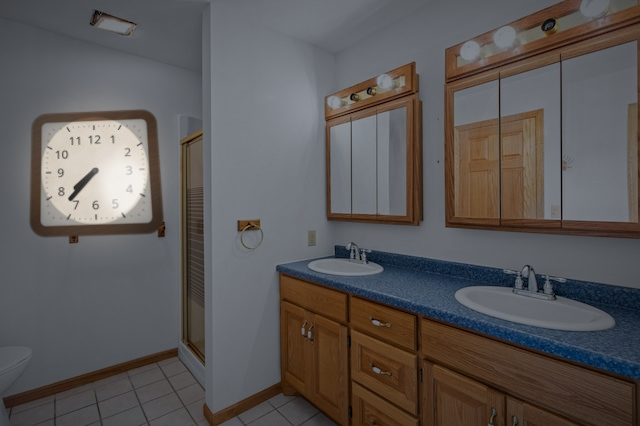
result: h=7 m=37
